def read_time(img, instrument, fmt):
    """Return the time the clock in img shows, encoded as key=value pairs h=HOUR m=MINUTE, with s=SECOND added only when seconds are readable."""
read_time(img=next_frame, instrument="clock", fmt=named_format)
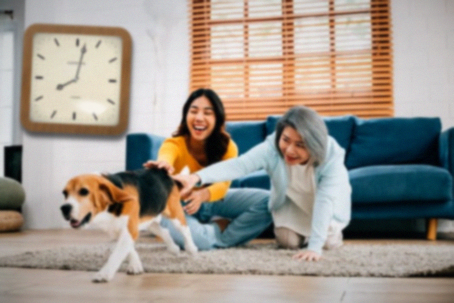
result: h=8 m=2
